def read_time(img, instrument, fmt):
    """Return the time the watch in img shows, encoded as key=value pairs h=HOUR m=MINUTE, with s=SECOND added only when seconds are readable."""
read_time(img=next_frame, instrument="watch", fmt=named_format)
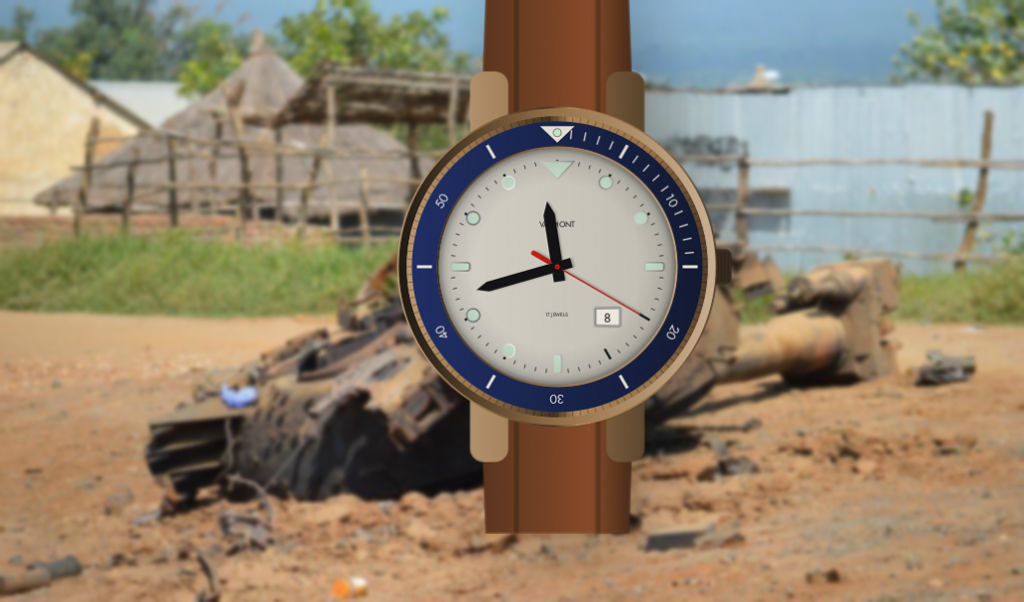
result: h=11 m=42 s=20
